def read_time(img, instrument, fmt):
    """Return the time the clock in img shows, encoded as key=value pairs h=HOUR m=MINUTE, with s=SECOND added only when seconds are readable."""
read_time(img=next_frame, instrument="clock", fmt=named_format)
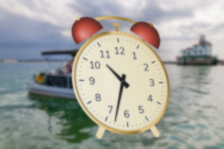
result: h=10 m=33
